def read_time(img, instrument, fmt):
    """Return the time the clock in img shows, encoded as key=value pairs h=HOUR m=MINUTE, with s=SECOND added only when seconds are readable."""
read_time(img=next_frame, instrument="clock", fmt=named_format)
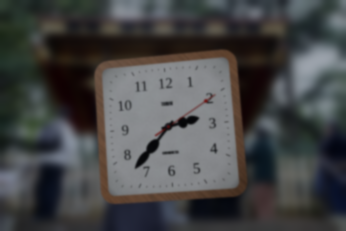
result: h=2 m=37 s=10
